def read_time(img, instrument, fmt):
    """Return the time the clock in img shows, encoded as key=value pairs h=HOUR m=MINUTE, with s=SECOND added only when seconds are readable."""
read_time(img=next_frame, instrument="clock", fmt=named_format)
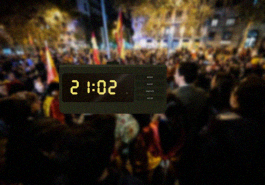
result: h=21 m=2
